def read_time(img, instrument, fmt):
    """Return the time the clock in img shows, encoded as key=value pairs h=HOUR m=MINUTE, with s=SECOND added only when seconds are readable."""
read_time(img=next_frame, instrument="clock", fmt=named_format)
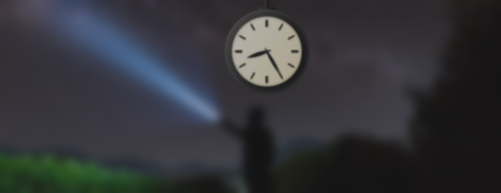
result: h=8 m=25
